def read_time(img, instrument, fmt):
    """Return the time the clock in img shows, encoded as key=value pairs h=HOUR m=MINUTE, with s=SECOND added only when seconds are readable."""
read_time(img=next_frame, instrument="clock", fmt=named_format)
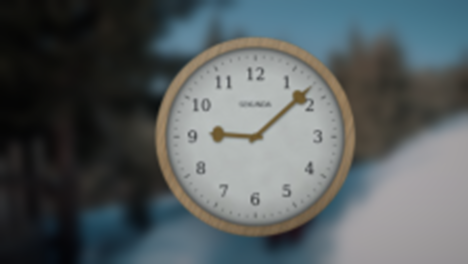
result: h=9 m=8
